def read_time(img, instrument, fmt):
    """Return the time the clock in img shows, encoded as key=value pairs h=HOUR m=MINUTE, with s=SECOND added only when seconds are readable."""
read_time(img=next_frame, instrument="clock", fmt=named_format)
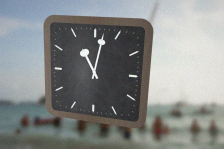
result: h=11 m=2
